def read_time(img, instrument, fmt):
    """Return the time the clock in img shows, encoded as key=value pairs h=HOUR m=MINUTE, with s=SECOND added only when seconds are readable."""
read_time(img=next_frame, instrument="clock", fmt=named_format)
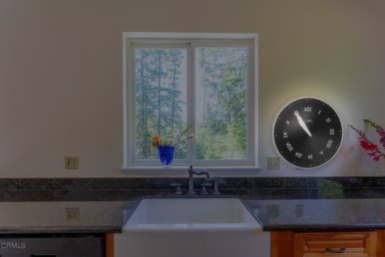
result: h=10 m=55
